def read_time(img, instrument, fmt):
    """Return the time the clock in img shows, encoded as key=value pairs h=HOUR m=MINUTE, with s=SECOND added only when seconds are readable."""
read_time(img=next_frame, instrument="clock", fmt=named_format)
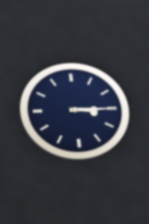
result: h=3 m=15
